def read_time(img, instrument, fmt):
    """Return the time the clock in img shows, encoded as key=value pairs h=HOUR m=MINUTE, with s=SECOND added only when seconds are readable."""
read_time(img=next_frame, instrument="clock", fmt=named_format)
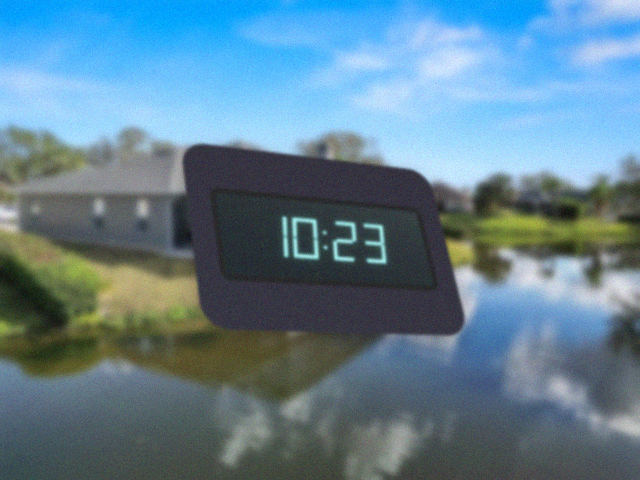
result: h=10 m=23
